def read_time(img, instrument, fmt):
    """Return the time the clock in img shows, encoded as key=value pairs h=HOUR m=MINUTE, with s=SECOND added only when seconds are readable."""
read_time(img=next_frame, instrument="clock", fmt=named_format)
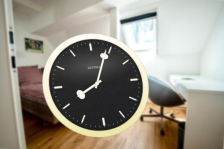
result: h=8 m=4
